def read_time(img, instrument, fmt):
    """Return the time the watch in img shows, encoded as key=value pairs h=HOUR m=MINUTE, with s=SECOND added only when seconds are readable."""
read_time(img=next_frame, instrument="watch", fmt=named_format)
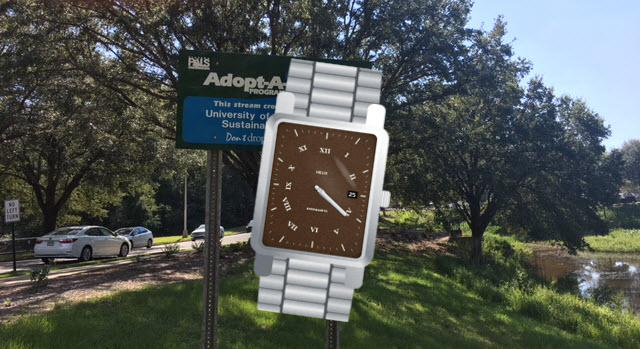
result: h=4 m=21
